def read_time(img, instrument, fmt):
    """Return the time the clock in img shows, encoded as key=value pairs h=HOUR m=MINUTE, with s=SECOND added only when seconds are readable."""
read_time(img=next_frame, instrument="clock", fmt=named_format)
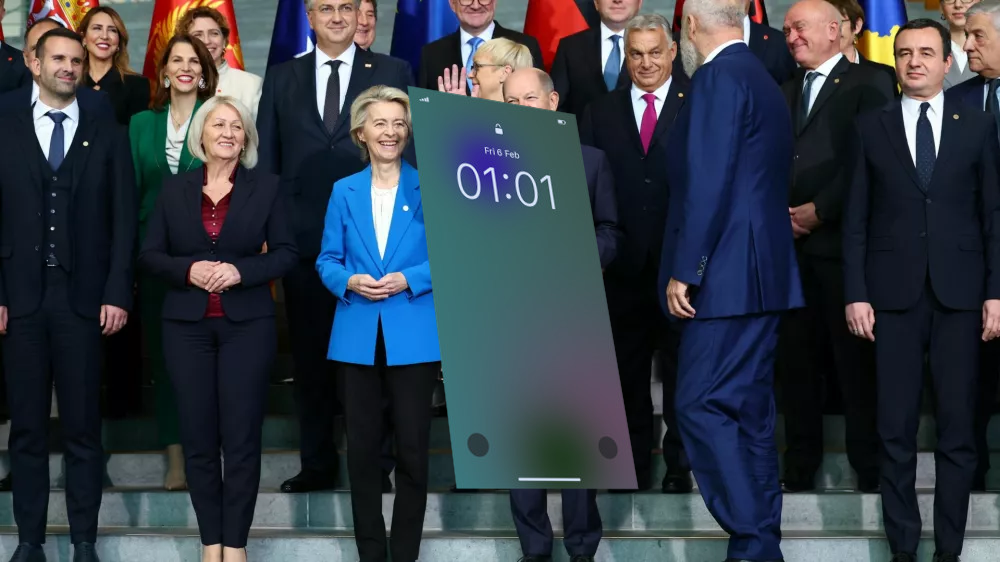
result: h=1 m=1
